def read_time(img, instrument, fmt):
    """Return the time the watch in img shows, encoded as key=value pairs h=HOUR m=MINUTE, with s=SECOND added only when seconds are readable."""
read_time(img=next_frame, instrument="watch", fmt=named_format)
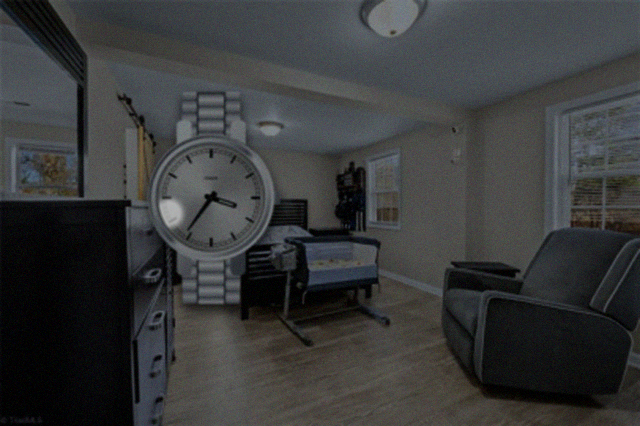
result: h=3 m=36
